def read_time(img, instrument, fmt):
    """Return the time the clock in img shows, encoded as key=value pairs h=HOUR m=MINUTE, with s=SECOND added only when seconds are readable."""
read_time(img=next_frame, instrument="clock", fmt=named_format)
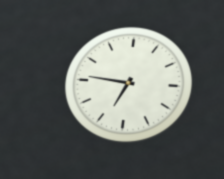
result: h=6 m=46
